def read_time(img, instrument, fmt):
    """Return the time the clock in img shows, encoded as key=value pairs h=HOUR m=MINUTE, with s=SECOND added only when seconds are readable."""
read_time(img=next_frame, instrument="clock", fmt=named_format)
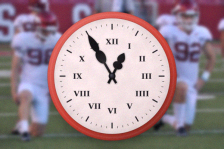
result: h=12 m=55
